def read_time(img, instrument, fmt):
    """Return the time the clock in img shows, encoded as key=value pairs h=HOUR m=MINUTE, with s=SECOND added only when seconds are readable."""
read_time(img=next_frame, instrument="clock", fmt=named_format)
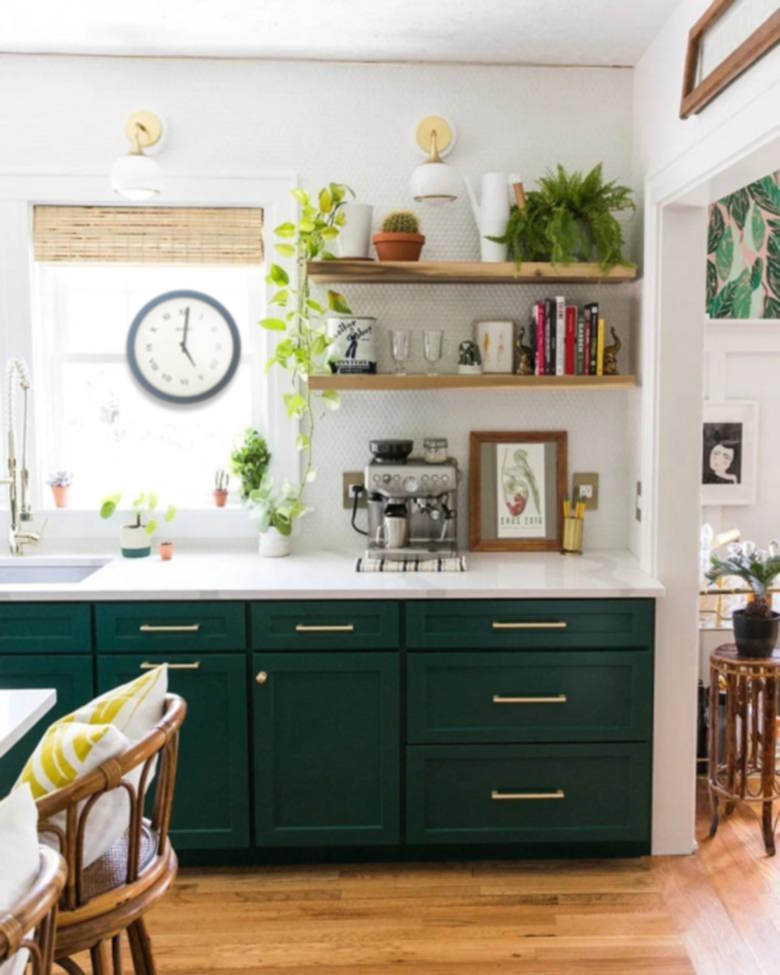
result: h=5 m=1
